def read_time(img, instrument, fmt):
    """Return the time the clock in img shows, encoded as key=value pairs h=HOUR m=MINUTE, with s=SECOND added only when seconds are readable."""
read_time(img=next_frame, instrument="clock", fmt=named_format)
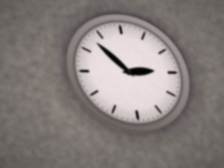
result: h=2 m=53
